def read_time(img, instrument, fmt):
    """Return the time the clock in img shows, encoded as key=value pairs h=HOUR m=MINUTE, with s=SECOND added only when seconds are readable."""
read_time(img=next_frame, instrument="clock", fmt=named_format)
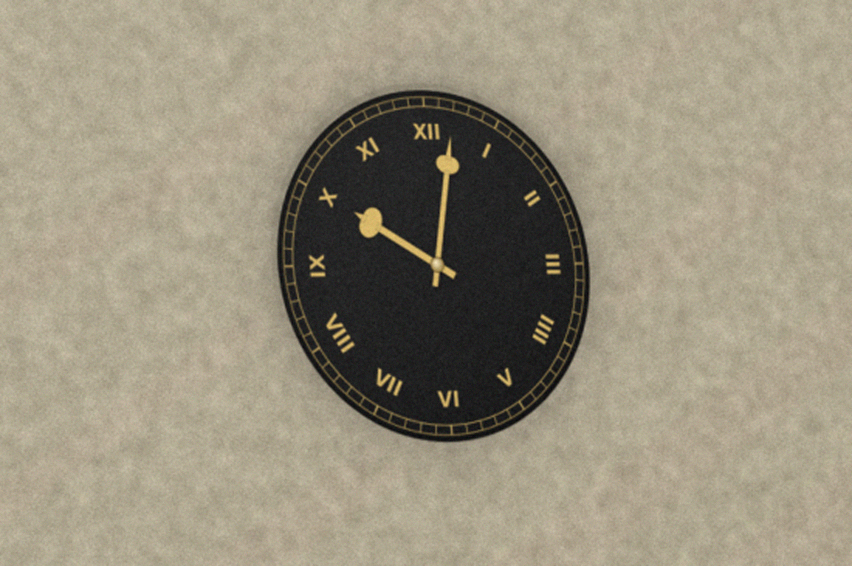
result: h=10 m=2
